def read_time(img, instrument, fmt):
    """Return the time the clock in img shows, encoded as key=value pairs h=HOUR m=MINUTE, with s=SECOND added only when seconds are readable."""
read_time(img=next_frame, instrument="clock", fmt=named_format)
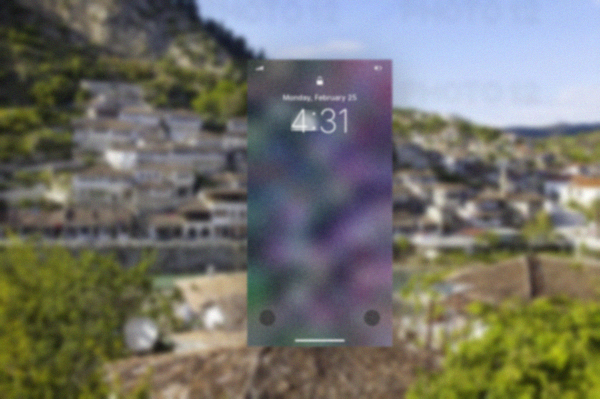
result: h=4 m=31
